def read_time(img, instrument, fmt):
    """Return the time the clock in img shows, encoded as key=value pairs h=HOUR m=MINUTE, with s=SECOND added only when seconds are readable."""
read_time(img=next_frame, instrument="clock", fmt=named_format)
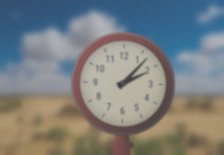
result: h=2 m=7
